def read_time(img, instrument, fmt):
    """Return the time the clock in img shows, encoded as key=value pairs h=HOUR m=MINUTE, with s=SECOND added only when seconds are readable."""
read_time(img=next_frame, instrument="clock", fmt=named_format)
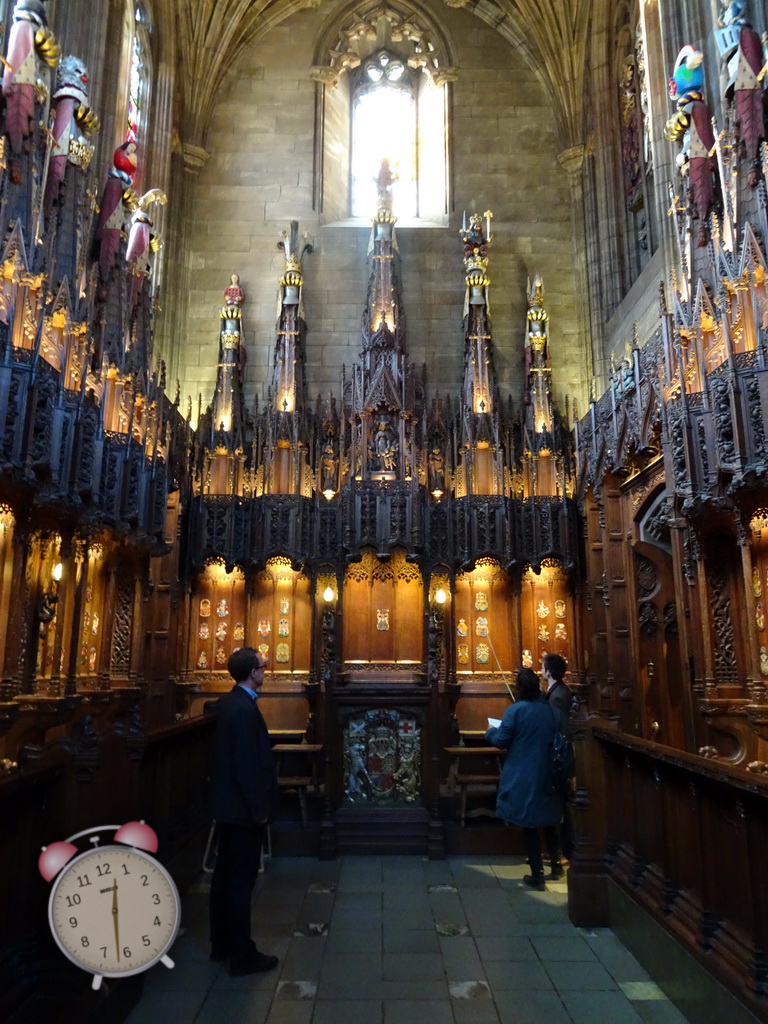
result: h=12 m=32
